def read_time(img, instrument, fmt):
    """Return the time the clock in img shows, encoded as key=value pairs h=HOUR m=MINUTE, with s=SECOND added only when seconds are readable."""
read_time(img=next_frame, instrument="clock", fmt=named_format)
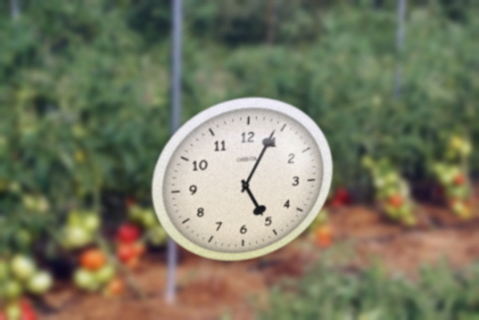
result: h=5 m=4
